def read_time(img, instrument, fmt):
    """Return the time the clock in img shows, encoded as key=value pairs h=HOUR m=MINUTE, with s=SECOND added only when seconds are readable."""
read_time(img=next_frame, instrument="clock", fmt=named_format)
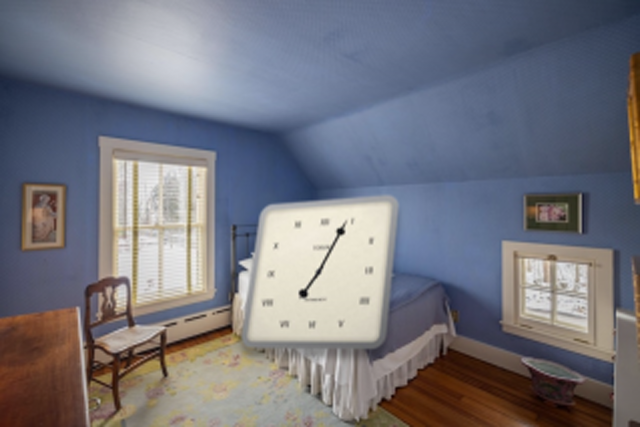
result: h=7 m=4
